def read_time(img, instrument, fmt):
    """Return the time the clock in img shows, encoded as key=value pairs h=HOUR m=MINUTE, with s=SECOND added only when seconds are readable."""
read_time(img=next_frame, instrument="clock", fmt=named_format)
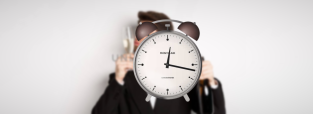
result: h=12 m=17
